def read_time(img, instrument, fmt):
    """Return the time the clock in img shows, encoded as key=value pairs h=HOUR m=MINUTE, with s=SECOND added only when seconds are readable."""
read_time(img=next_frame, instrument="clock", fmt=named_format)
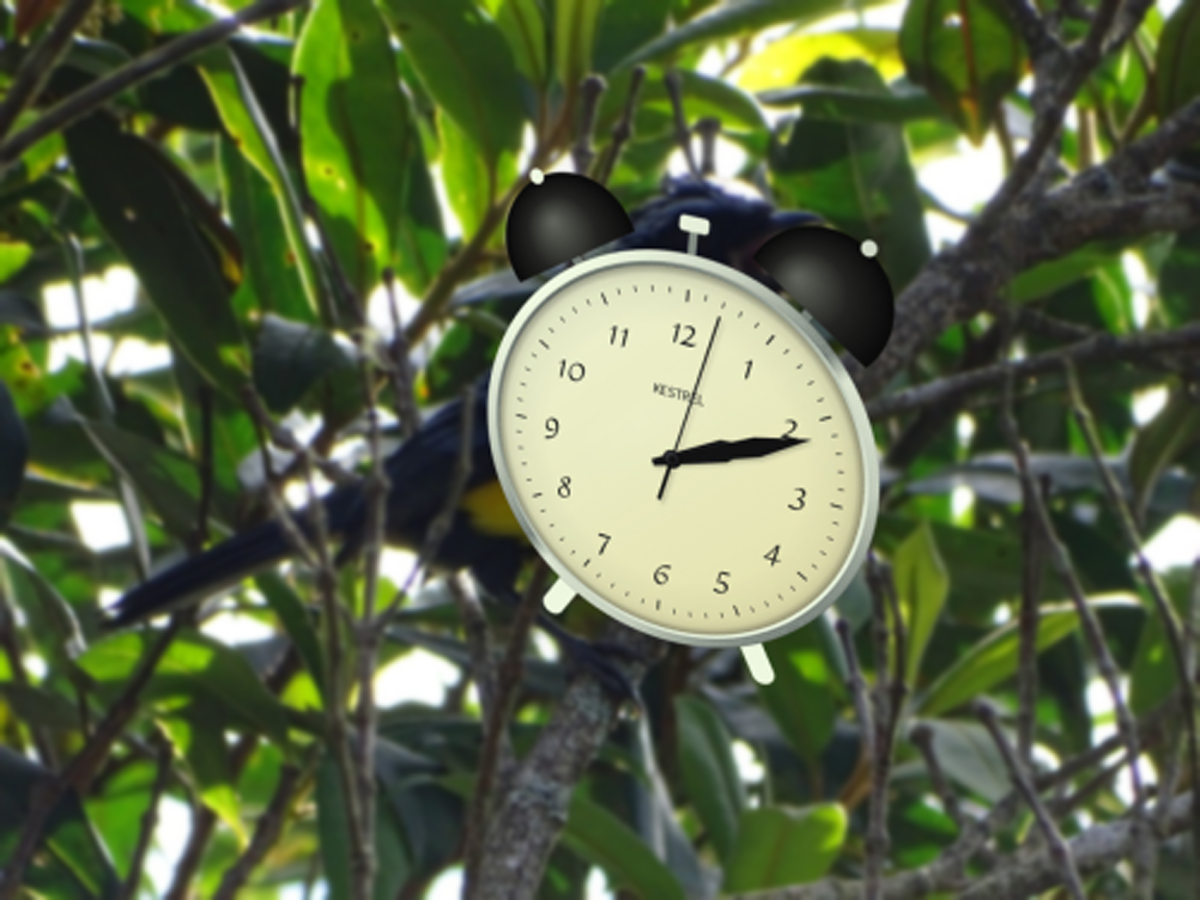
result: h=2 m=11 s=2
